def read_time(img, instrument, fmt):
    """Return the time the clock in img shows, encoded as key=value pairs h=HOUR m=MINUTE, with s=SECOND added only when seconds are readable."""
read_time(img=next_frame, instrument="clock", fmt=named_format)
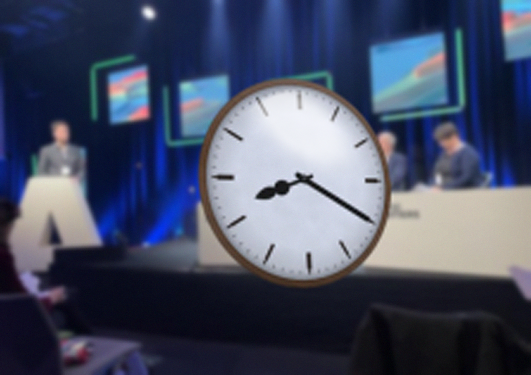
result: h=8 m=20
